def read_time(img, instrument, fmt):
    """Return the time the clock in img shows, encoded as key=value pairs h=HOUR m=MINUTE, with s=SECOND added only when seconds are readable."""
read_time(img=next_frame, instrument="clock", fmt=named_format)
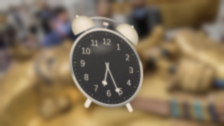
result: h=6 m=26
